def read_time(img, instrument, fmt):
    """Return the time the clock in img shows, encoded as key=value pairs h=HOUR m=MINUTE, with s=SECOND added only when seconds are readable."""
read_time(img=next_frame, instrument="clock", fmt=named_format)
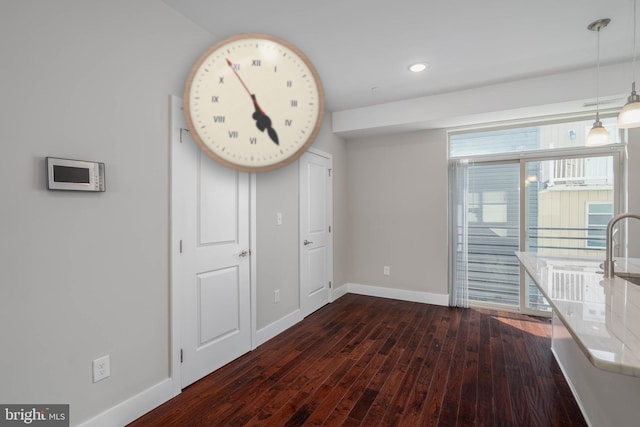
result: h=5 m=24 s=54
